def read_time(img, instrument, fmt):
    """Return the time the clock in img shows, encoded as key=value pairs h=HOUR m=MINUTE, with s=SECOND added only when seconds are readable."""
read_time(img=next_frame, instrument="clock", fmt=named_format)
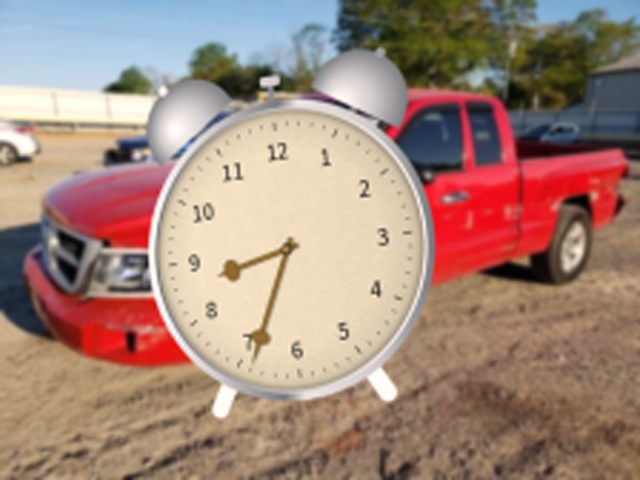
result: h=8 m=34
